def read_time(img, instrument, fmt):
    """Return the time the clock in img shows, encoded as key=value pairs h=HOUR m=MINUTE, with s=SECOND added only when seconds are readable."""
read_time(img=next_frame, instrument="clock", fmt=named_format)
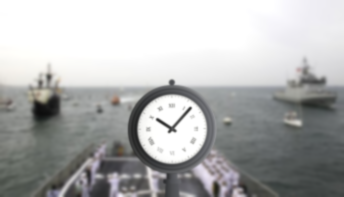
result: h=10 m=7
